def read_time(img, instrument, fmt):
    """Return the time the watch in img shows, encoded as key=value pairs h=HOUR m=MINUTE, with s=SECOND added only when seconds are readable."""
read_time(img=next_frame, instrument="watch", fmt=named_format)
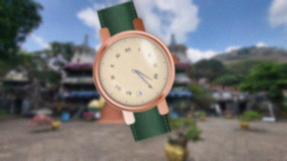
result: h=4 m=25
